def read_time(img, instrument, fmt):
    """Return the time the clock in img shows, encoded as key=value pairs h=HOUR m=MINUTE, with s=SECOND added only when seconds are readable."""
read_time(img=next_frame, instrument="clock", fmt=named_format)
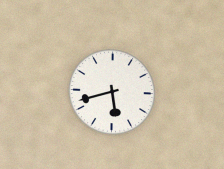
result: h=5 m=42
